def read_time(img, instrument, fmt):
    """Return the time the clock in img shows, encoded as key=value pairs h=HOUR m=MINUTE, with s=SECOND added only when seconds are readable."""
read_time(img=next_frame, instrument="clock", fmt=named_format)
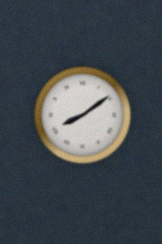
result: h=8 m=9
